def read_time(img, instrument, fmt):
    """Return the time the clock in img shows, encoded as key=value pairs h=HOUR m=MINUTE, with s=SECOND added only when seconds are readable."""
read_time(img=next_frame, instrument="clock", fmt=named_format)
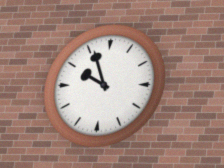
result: h=9 m=56
